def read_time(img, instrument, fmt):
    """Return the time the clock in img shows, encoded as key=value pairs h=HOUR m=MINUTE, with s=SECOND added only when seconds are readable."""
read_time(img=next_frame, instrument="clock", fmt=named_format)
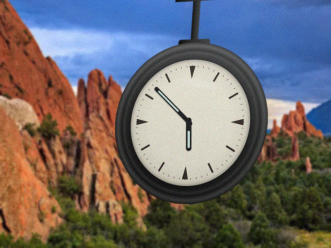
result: h=5 m=52
